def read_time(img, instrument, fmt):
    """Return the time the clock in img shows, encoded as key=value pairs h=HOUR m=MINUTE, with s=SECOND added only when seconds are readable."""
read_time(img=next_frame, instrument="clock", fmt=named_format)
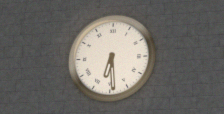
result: h=6 m=29
